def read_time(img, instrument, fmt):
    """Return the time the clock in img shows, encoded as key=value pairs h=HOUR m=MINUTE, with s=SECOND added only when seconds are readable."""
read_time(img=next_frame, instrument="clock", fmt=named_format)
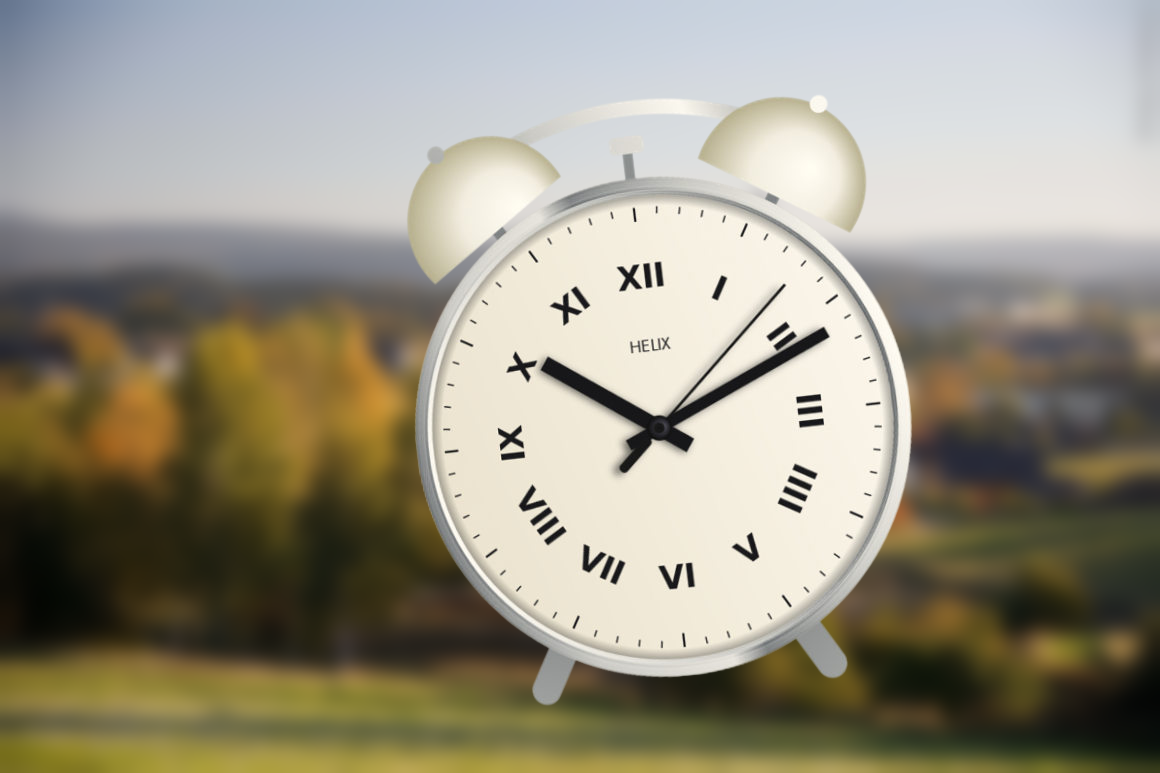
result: h=10 m=11 s=8
